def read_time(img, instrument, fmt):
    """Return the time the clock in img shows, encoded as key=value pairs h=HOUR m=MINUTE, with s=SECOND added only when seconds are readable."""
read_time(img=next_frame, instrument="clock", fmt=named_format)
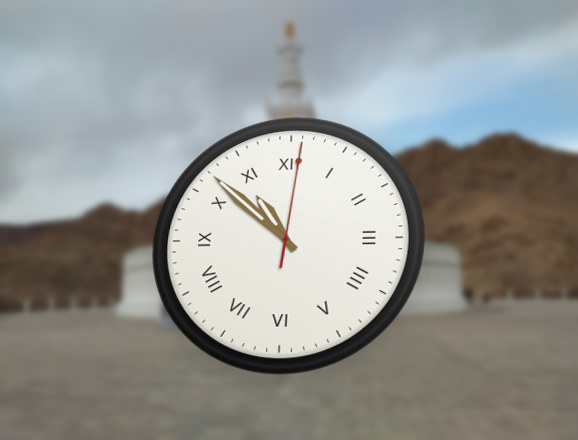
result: h=10 m=52 s=1
